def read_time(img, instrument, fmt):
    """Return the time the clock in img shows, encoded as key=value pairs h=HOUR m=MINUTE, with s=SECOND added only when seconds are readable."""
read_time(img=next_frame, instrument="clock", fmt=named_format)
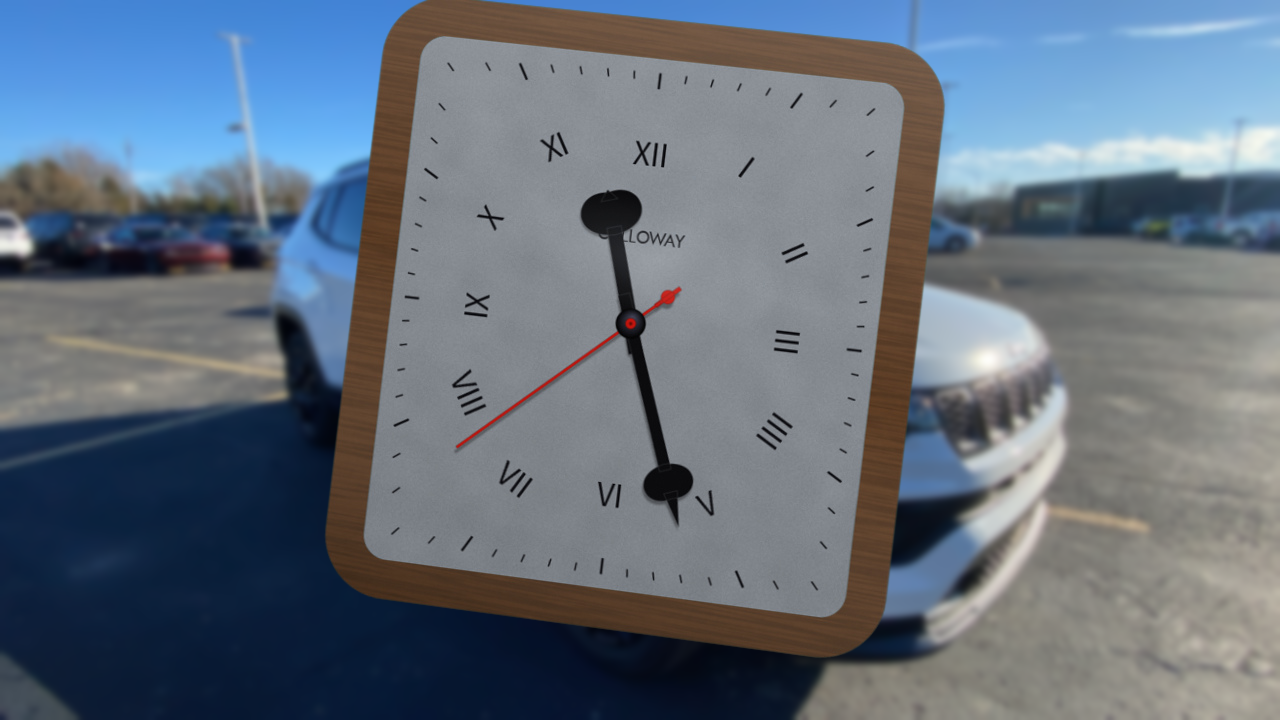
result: h=11 m=26 s=38
